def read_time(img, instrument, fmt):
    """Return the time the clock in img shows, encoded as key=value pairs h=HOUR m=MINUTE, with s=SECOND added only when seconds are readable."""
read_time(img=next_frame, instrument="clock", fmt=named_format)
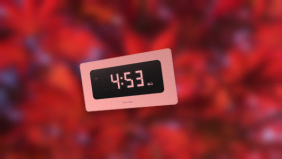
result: h=4 m=53
